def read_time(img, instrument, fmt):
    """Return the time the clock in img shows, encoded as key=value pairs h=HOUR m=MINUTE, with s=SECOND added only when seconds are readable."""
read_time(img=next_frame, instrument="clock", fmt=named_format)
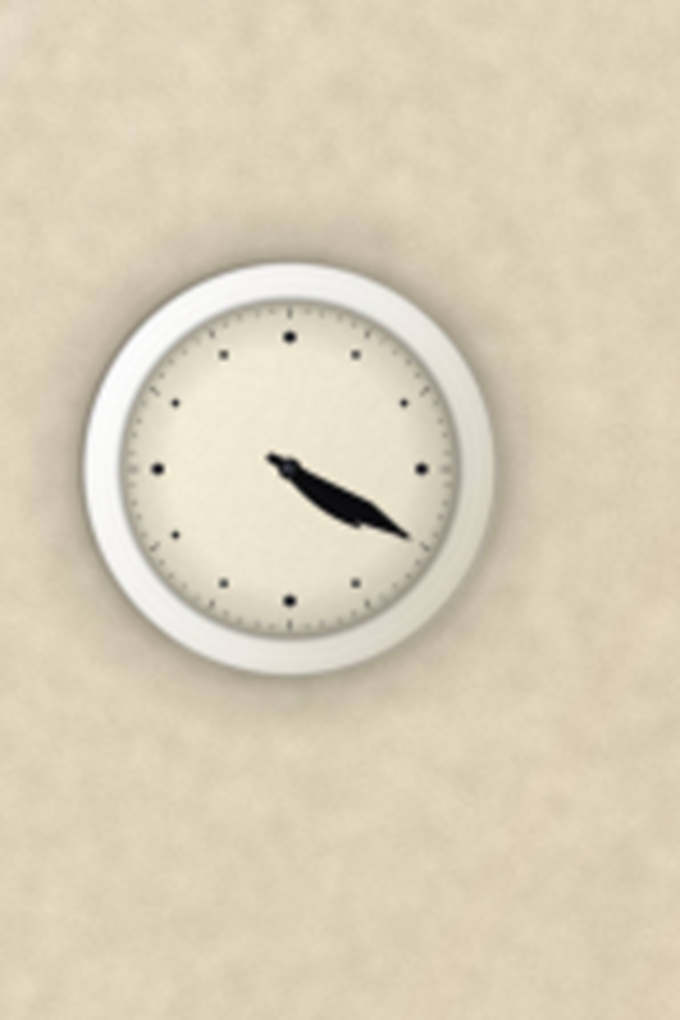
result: h=4 m=20
